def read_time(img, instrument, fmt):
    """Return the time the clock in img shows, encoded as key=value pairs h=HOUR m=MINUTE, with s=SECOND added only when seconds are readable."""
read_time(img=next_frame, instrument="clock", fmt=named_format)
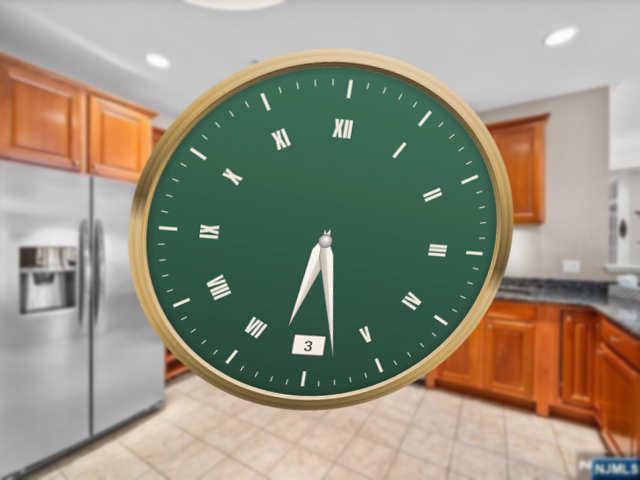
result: h=6 m=28
